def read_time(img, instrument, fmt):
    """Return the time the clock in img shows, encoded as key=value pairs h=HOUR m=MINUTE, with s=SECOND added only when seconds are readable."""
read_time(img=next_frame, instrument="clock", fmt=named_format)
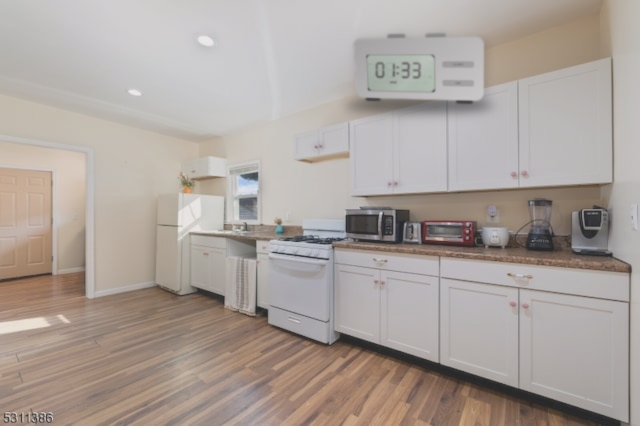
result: h=1 m=33
